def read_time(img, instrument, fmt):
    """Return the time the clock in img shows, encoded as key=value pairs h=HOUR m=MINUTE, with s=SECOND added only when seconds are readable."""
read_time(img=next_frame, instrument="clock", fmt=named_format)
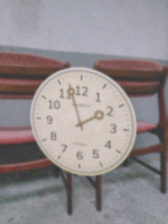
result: h=1 m=57
